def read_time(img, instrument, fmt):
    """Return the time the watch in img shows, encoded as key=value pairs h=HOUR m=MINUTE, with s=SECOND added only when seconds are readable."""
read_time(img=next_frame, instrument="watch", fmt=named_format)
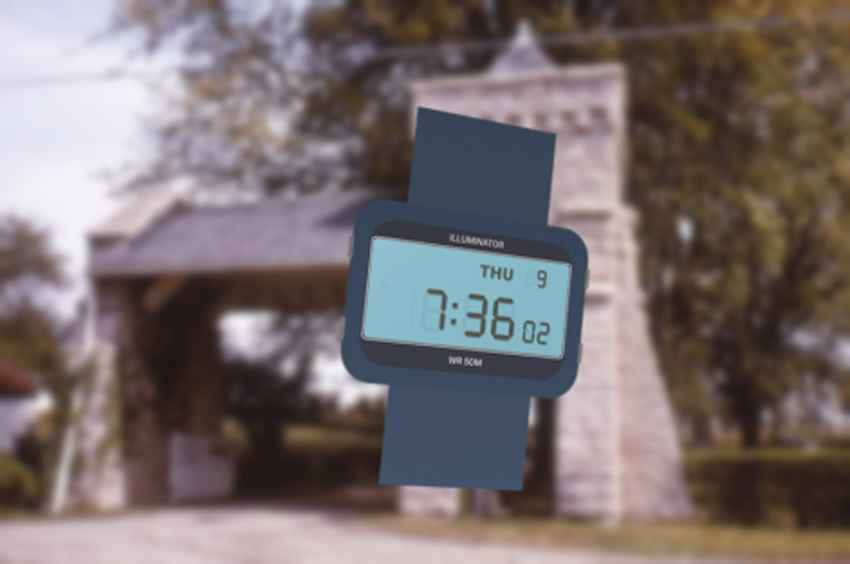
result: h=7 m=36 s=2
